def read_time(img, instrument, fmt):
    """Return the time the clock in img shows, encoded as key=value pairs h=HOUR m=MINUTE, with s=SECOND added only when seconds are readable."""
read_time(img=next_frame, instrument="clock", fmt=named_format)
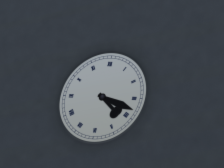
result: h=4 m=18
